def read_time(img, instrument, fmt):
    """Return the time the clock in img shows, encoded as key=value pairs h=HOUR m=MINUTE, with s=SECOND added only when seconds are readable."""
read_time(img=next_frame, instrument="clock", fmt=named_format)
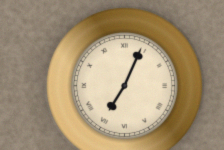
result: h=7 m=4
